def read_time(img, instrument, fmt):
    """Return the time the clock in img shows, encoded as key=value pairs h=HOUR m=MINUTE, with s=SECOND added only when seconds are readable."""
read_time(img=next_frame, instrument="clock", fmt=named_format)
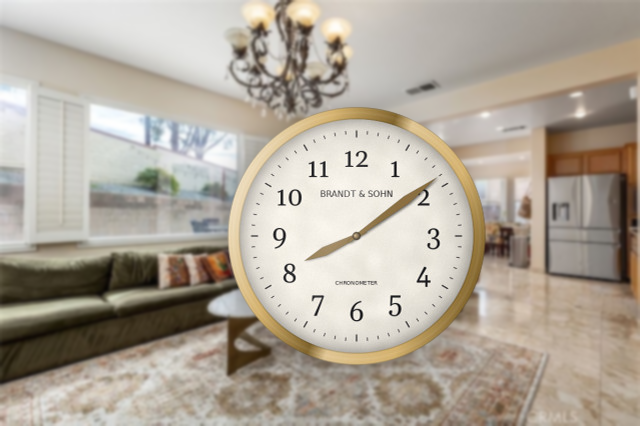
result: h=8 m=9
